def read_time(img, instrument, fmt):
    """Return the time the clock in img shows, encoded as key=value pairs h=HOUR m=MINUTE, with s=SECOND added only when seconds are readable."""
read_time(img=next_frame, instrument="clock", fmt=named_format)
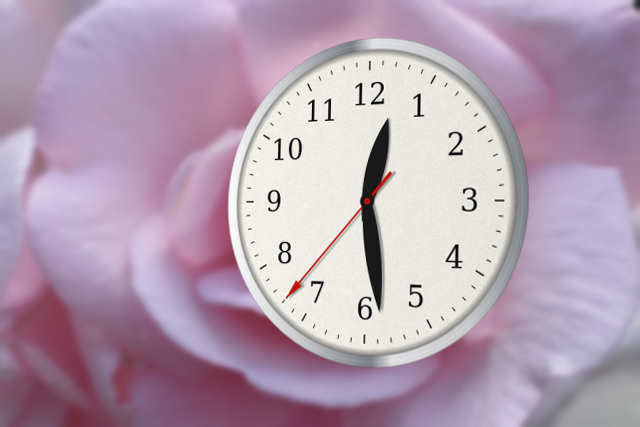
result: h=12 m=28 s=37
